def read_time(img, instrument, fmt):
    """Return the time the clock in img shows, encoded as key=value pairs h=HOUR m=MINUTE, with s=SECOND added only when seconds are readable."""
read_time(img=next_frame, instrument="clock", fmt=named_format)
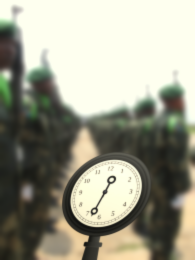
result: h=12 m=33
